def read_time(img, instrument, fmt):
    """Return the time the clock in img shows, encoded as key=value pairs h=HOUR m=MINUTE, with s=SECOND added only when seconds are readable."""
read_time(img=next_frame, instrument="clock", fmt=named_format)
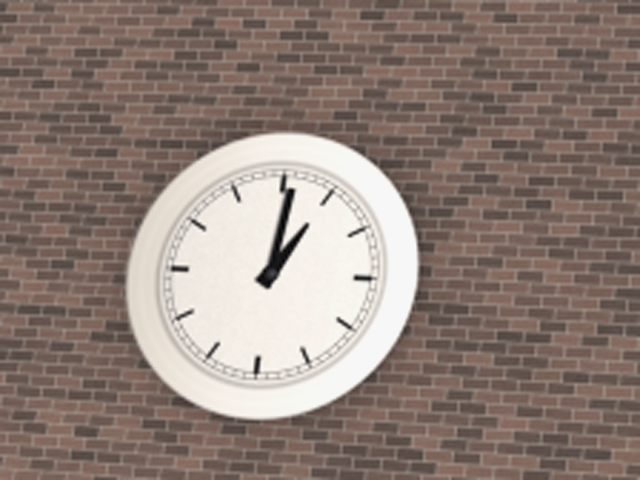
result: h=1 m=1
